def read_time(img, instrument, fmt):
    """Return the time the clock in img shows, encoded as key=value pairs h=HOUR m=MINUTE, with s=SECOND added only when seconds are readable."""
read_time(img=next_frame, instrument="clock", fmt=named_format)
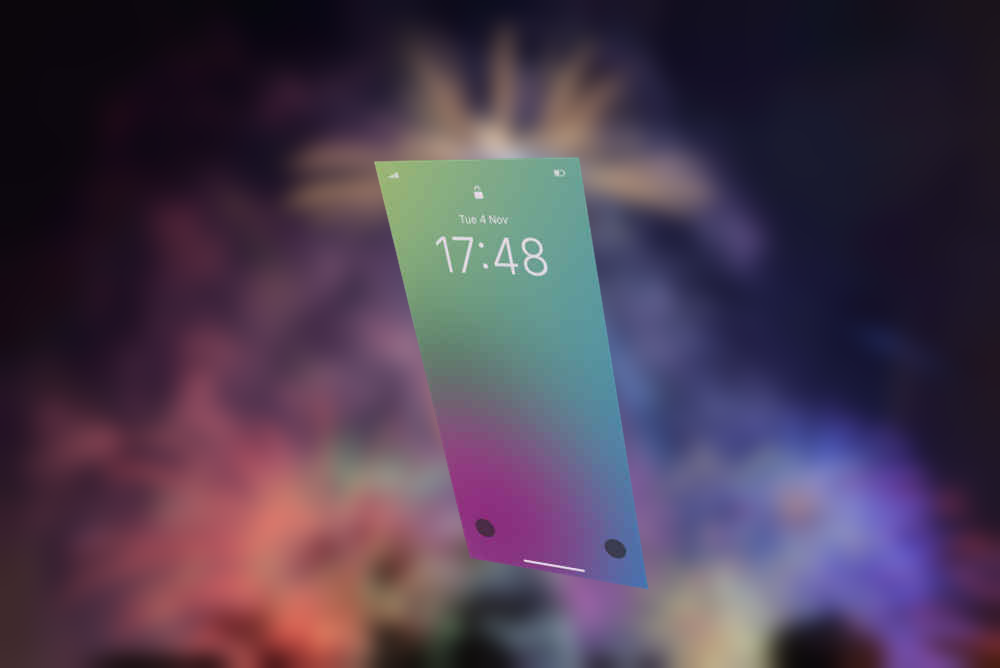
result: h=17 m=48
